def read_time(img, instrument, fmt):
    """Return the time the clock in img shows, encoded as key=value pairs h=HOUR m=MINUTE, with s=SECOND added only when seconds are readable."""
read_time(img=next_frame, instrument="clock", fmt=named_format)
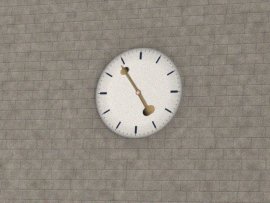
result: h=4 m=54
